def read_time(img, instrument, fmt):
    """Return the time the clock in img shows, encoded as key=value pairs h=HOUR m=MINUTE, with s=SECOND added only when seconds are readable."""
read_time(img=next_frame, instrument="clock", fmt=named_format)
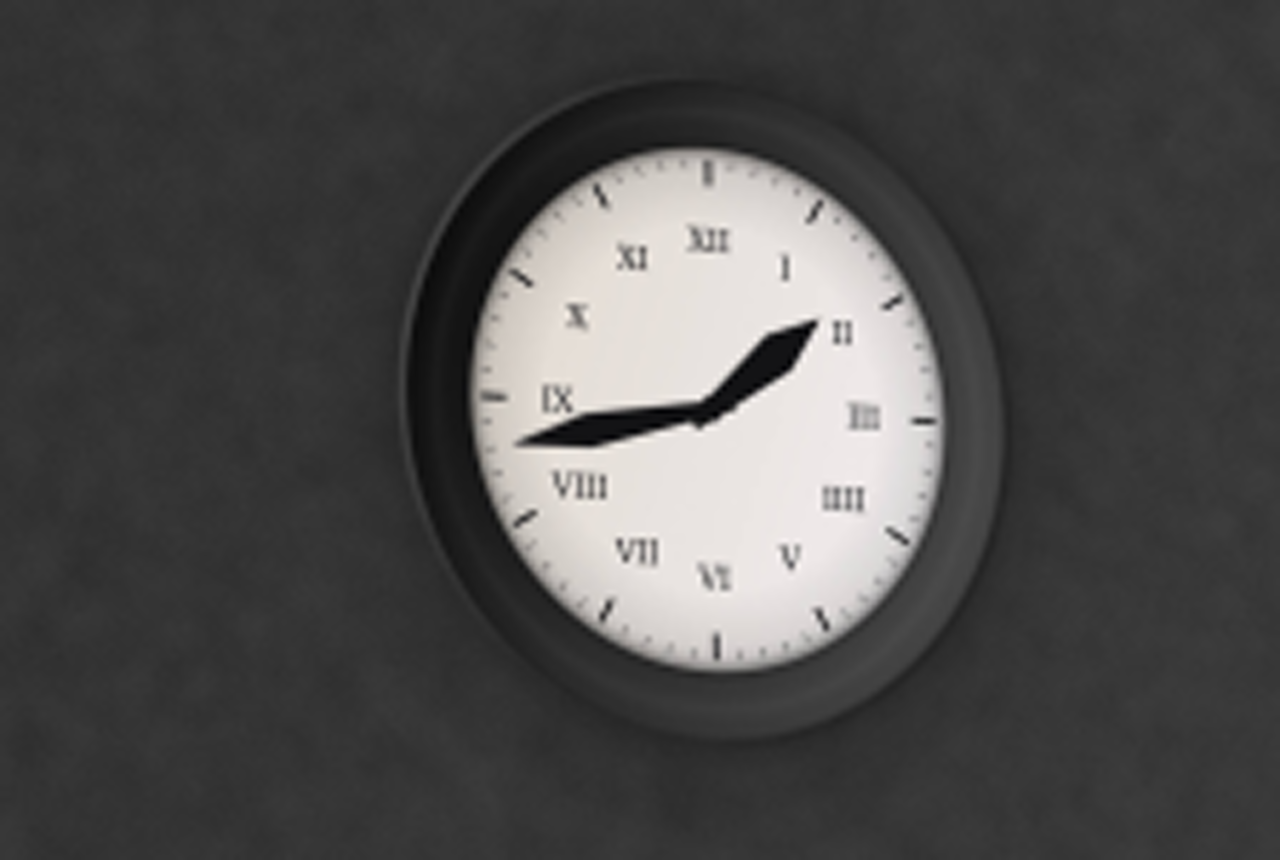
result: h=1 m=43
